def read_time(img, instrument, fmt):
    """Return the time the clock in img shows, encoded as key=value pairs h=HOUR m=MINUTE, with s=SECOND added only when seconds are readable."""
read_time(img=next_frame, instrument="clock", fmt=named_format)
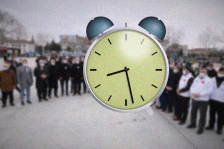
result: h=8 m=28
